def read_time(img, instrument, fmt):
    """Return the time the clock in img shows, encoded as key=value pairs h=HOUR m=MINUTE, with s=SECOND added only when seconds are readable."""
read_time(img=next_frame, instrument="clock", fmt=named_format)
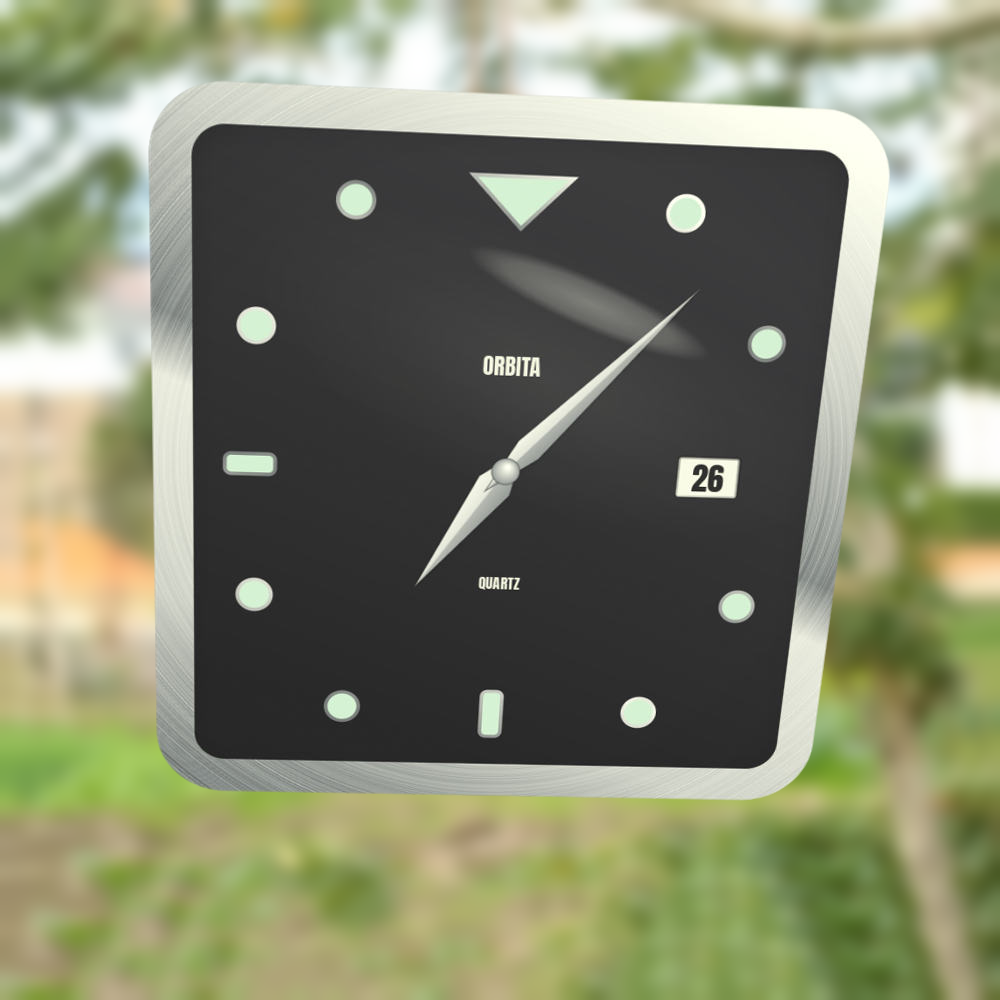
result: h=7 m=7
